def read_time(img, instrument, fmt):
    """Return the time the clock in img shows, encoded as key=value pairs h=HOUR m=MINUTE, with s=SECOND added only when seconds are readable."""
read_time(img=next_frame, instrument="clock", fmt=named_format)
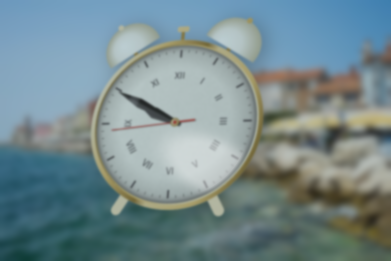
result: h=9 m=49 s=44
